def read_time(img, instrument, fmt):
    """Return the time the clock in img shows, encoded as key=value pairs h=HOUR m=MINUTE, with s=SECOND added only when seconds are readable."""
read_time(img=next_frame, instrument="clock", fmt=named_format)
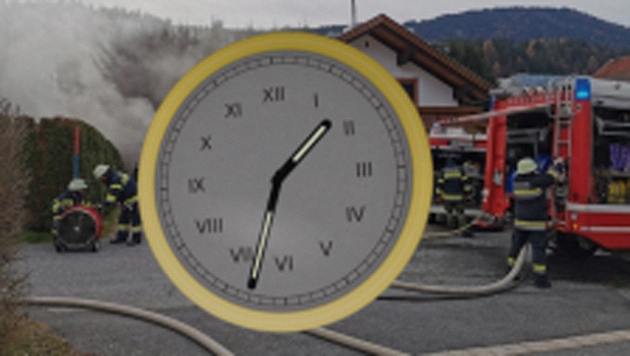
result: h=1 m=33
